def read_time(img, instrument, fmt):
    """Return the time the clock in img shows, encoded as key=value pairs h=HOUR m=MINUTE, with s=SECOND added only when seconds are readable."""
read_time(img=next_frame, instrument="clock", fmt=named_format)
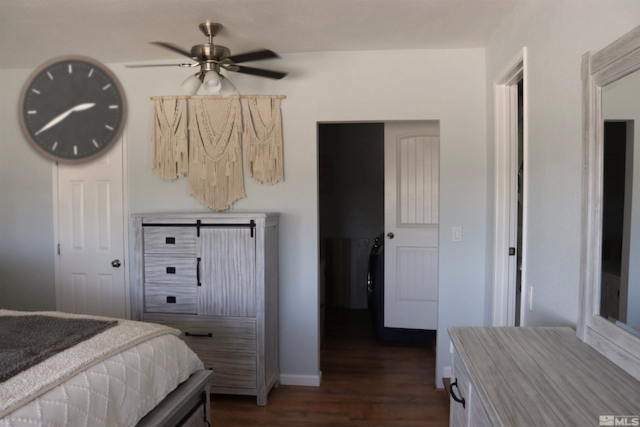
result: h=2 m=40
